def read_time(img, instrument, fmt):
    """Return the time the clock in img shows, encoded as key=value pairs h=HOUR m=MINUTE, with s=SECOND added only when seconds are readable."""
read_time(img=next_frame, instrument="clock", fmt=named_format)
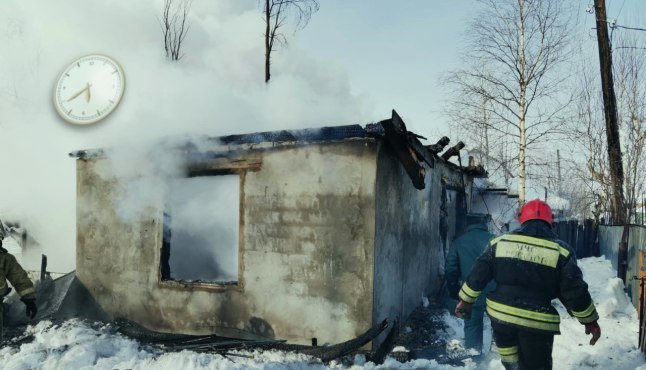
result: h=5 m=39
